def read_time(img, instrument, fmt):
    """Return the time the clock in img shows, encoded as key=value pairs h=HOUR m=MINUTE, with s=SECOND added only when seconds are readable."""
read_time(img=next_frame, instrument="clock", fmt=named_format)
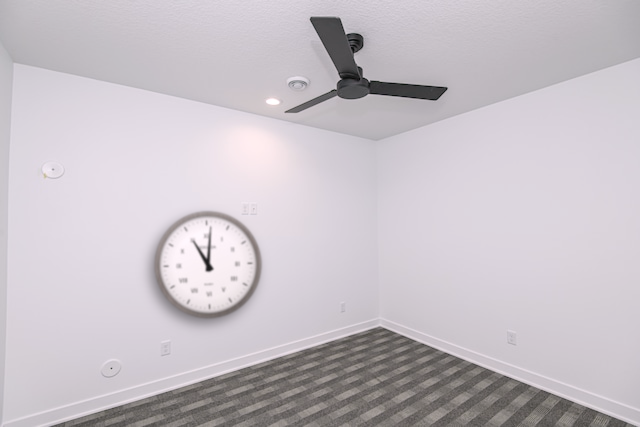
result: h=11 m=1
